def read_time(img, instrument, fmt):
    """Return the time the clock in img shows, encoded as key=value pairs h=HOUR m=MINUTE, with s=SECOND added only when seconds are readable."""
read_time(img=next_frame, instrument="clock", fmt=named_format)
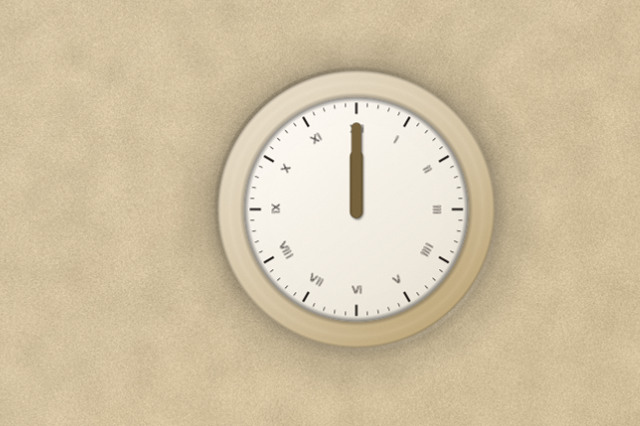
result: h=12 m=0
